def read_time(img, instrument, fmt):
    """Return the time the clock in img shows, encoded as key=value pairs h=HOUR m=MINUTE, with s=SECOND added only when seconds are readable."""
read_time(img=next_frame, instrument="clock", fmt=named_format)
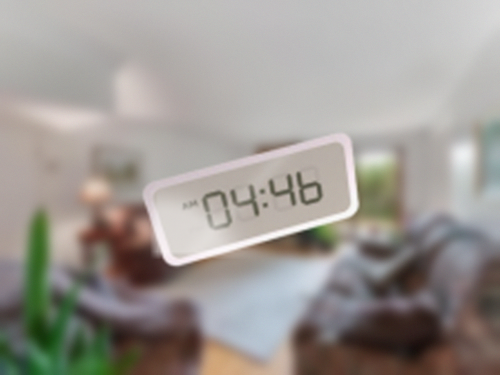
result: h=4 m=46
